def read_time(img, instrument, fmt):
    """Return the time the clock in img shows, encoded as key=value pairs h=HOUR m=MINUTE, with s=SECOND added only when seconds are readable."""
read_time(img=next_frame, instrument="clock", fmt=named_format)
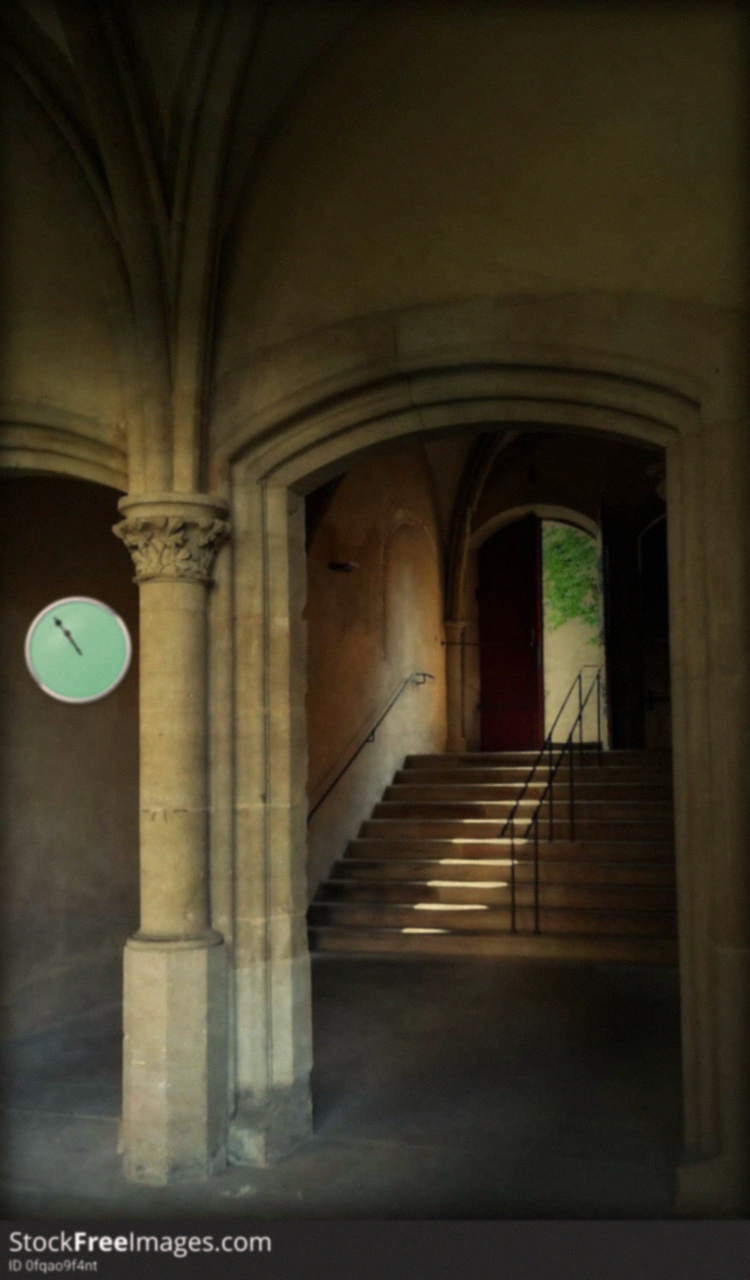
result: h=10 m=54
